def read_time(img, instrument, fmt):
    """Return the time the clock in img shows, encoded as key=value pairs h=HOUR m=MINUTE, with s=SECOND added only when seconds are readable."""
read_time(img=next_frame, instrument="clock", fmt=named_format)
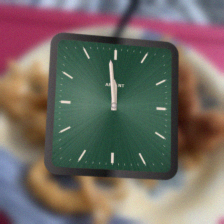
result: h=11 m=59
